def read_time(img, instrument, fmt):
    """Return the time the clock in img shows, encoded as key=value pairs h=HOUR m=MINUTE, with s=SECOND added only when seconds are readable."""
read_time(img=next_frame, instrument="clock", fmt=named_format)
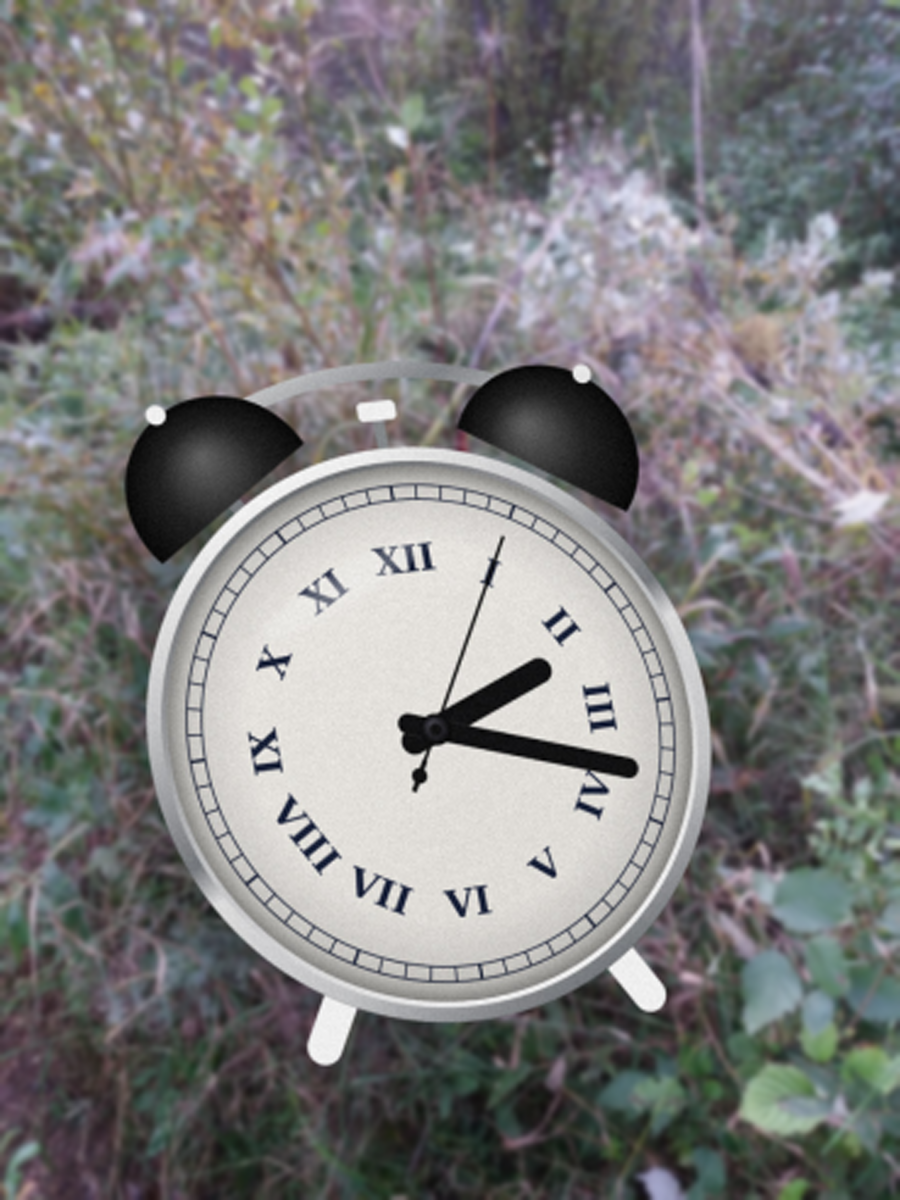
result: h=2 m=18 s=5
